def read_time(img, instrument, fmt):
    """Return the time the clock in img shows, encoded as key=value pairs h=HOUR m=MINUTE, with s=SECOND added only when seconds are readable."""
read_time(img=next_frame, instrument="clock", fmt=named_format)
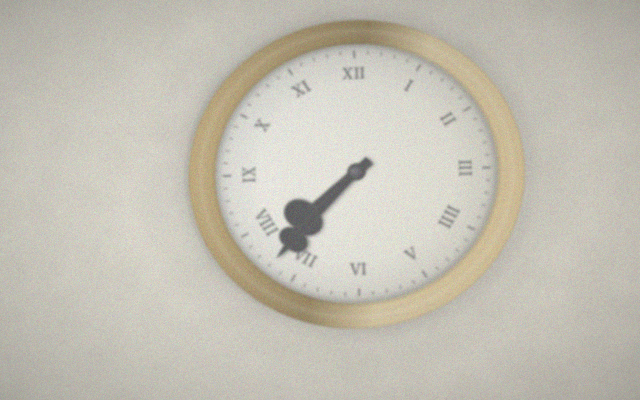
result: h=7 m=37
